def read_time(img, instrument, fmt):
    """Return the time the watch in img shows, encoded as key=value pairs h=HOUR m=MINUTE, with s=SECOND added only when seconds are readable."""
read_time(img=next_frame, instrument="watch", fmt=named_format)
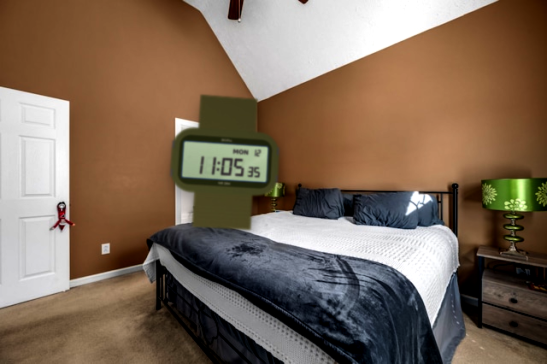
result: h=11 m=5 s=35
